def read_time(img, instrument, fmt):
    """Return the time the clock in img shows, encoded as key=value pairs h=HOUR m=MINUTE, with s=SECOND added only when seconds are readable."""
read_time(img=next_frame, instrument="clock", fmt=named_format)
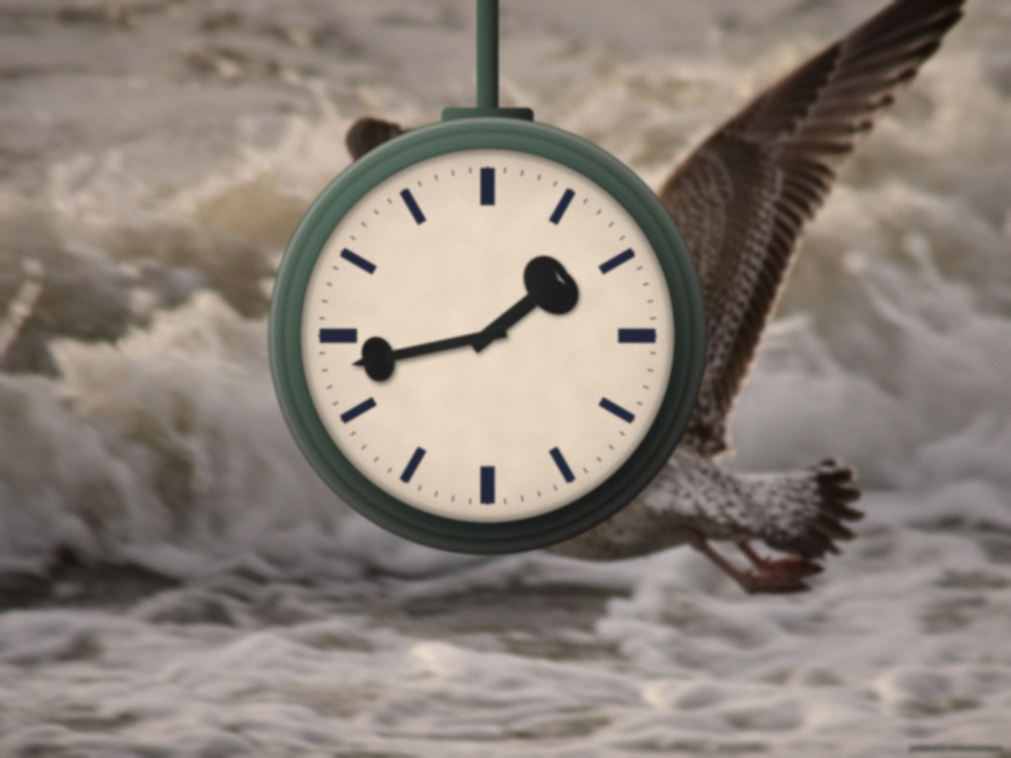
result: h=1 m=43
